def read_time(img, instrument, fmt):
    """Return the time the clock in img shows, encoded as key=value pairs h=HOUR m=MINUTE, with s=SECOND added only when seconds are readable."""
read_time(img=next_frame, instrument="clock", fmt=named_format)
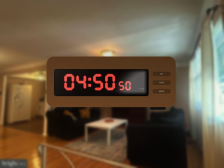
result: h=4 m=50 s=50
